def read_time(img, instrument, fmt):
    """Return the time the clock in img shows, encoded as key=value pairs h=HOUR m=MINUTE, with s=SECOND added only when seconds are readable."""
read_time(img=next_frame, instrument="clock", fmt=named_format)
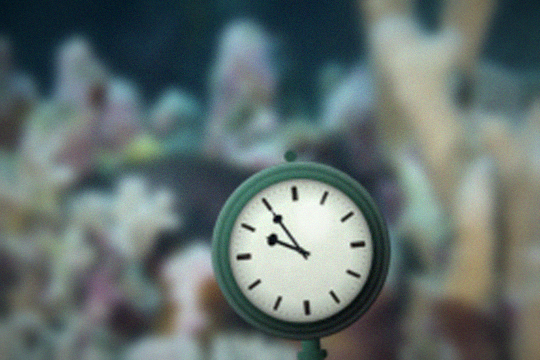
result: h=9 m=55
